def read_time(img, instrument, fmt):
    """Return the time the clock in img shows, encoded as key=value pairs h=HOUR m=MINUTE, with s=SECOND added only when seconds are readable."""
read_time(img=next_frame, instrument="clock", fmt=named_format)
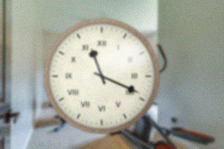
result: h=11 m=19
